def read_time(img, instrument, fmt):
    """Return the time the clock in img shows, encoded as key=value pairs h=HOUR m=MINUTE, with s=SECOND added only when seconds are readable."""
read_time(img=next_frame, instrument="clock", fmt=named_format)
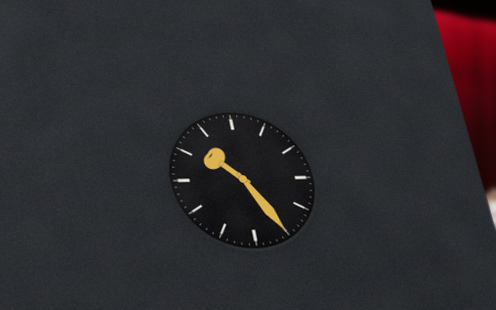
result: h=10 m=25
